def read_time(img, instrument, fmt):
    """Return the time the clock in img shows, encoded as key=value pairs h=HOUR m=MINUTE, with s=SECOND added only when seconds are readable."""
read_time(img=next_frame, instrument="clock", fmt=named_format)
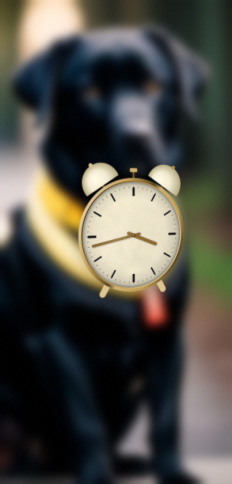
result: h=3 m=43
